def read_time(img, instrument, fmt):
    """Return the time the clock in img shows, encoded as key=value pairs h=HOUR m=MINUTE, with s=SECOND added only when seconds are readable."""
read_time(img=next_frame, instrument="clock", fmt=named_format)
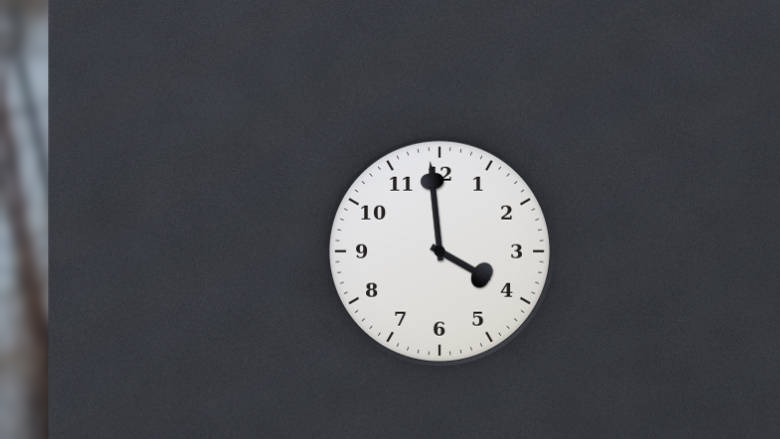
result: h=3 m=59
